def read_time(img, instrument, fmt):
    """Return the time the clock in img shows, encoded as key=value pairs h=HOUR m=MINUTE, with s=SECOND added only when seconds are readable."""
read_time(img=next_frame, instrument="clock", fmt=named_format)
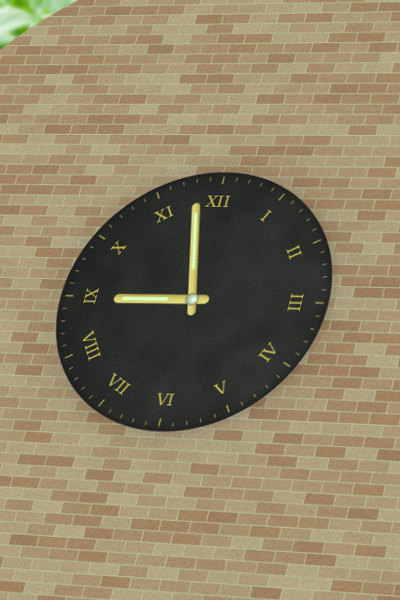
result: h=8 m=58
